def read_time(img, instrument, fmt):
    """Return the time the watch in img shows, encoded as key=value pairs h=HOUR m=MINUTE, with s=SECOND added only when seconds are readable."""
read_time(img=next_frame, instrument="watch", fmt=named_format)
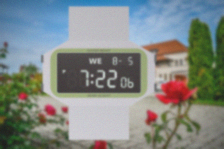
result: h=7 m=22 s=6
